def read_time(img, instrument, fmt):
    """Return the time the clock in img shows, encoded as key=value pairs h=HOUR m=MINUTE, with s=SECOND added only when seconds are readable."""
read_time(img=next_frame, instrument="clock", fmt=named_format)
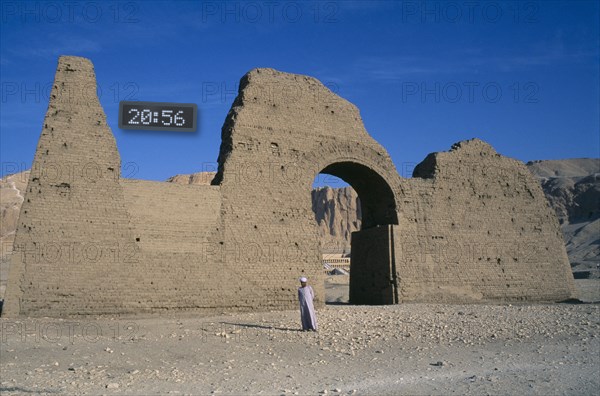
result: h=20 m=56
